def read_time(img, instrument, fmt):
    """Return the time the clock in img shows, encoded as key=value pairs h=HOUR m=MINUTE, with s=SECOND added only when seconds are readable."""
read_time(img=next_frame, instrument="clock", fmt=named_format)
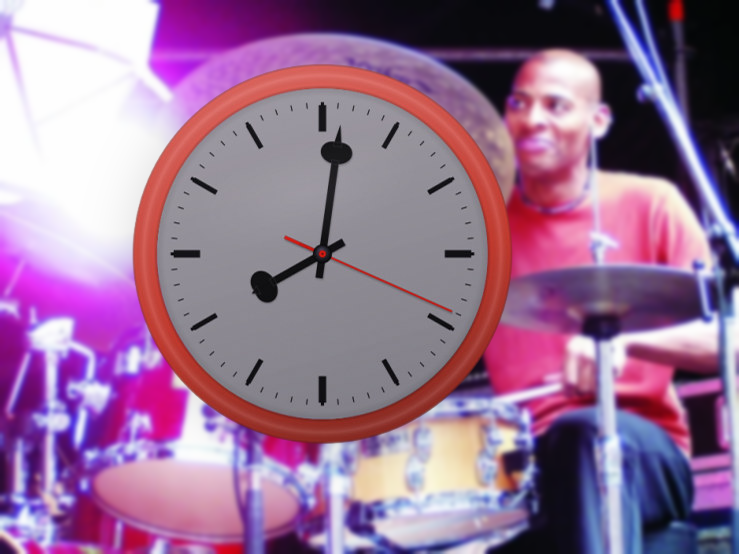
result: h=8 m=1 s=19
